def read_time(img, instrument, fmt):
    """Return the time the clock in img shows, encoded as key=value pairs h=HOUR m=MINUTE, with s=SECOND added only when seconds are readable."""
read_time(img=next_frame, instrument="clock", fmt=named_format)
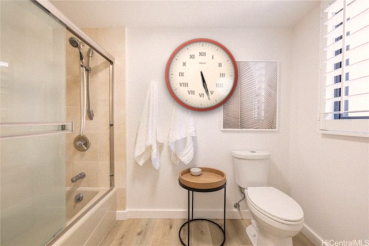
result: h=5 m=27
